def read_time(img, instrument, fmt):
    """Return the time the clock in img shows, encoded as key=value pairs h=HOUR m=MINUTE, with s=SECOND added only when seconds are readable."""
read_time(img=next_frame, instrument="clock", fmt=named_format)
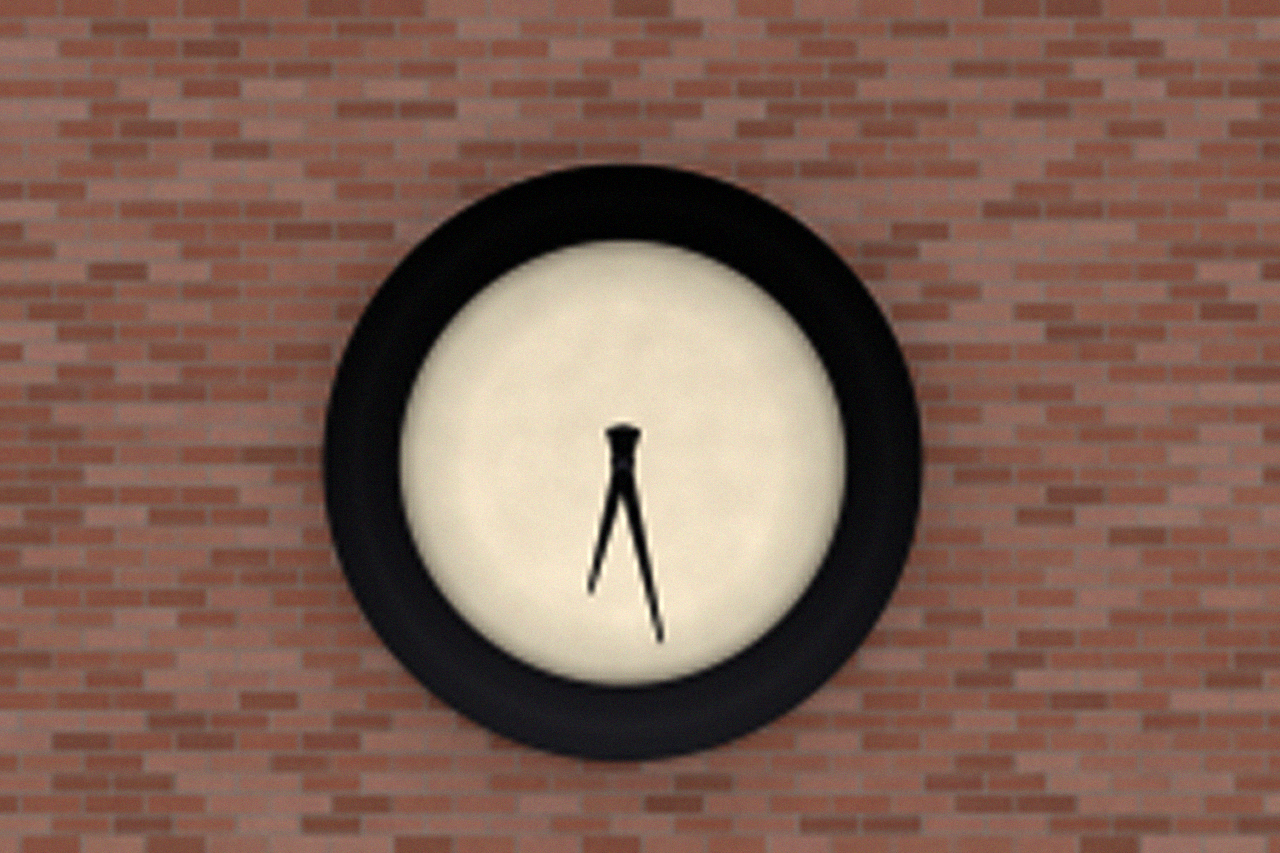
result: h=6 m=28
